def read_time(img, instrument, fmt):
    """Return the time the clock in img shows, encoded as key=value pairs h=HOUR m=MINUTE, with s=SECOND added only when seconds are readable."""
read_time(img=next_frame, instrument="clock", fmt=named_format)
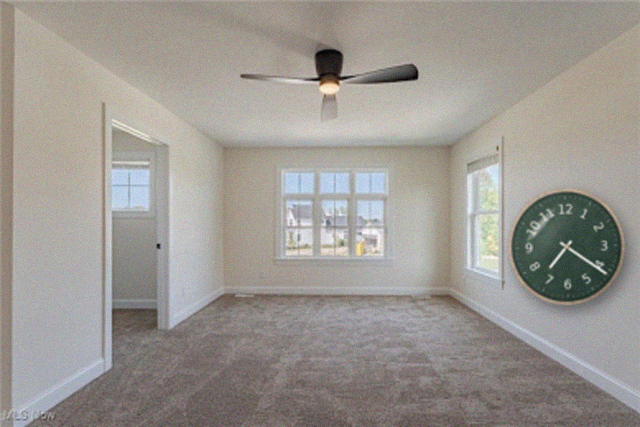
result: h=7 m=21
